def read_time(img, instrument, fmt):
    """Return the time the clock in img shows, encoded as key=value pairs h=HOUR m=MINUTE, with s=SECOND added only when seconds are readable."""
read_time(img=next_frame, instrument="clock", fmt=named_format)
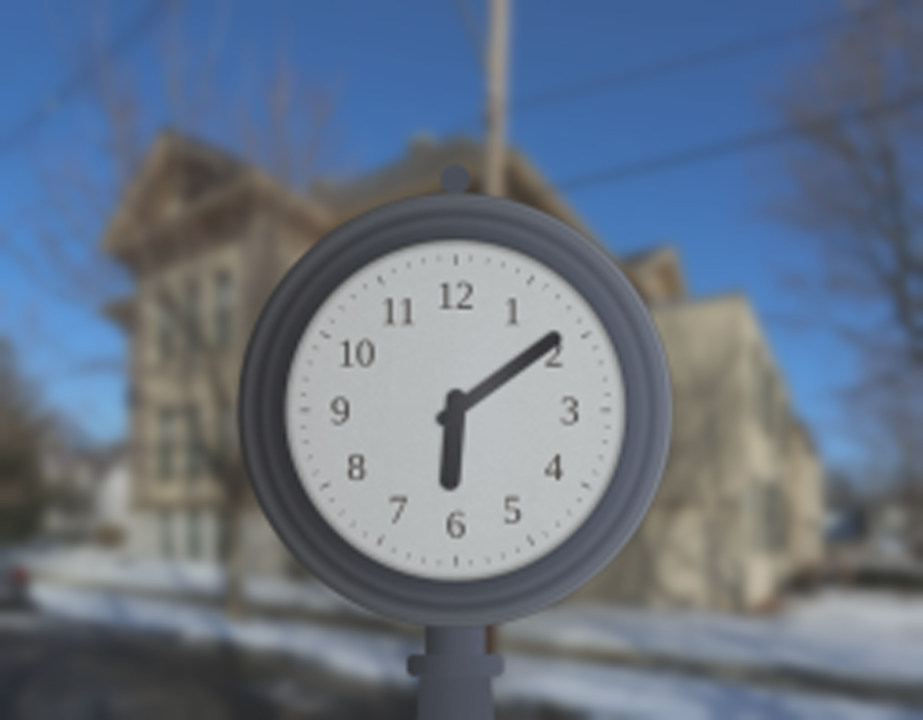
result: h=6 m=9
